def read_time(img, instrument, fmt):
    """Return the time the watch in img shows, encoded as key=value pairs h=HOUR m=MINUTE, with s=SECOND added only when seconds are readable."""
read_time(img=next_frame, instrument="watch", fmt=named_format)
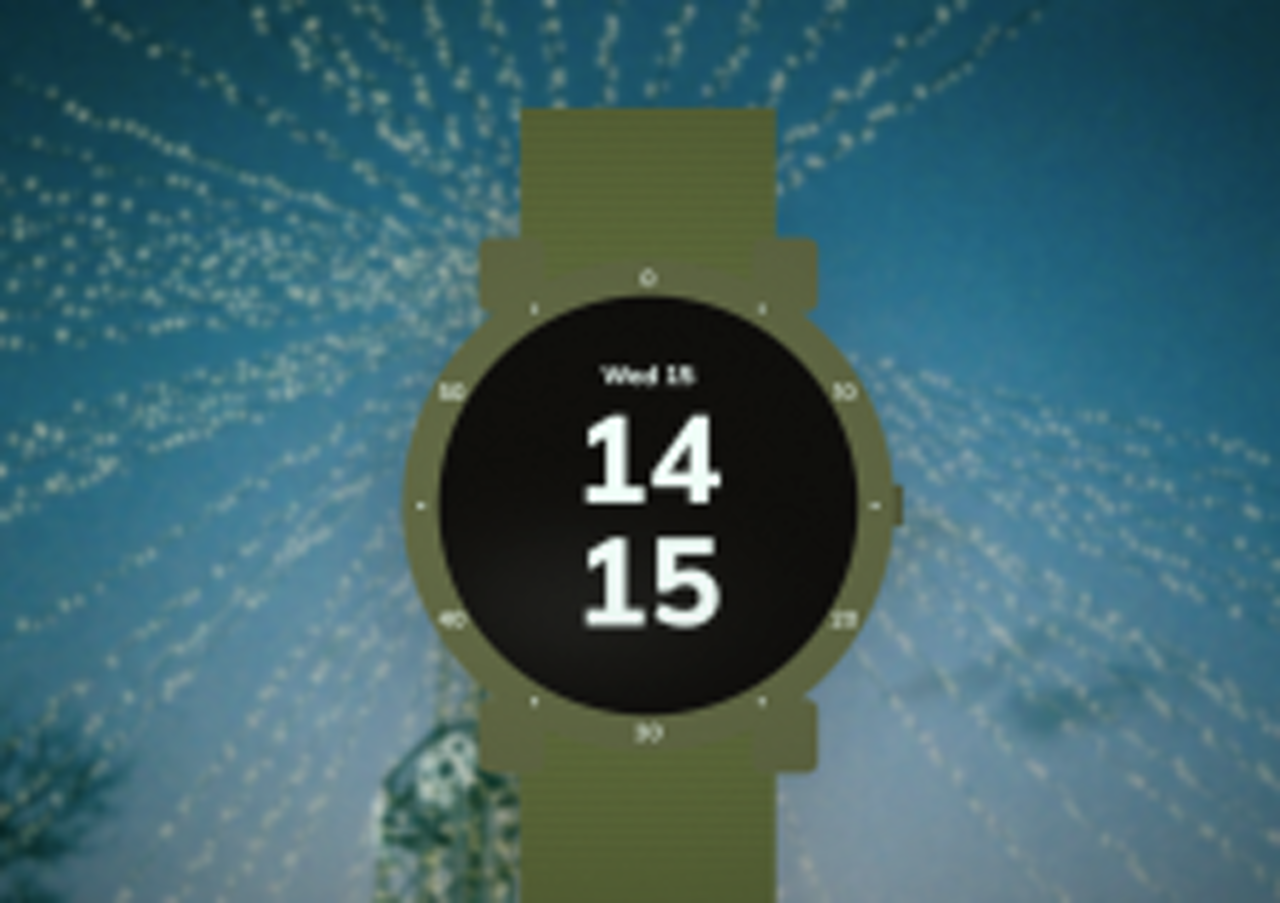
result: h=14 m=15
